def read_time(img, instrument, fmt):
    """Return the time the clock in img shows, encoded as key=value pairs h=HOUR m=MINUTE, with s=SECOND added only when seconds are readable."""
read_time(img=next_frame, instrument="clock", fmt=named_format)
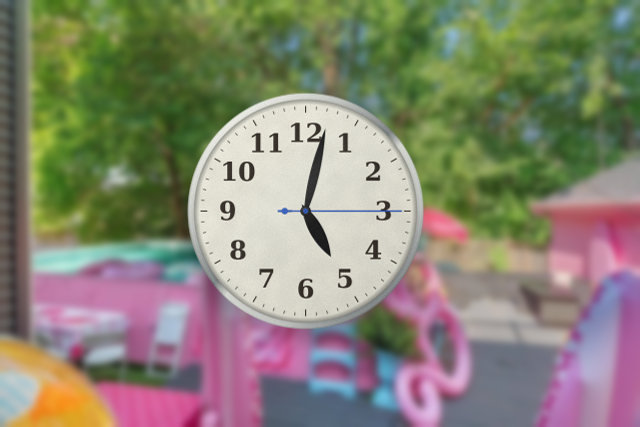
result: h=5 m=2 s=15
